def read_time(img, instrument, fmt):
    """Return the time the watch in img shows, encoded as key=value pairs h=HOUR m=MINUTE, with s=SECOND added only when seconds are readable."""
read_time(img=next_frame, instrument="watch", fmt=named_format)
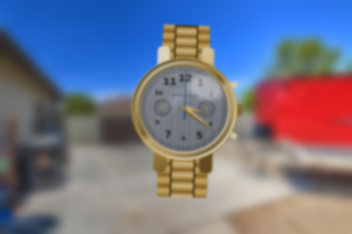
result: h=3 m=21
